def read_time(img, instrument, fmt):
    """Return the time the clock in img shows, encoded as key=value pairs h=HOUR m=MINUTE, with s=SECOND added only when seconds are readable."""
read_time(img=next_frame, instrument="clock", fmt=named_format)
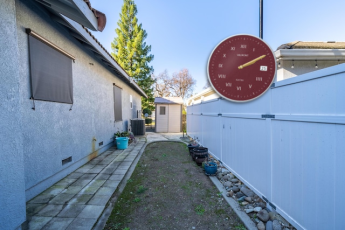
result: h=2 m=10
